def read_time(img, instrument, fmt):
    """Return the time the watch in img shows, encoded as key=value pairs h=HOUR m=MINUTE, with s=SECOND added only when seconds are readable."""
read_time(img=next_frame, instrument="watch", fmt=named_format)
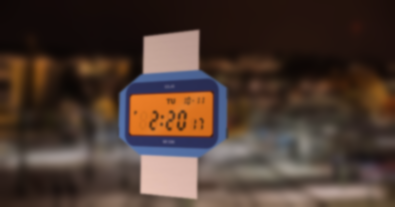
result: h=2 m=20 s=17
